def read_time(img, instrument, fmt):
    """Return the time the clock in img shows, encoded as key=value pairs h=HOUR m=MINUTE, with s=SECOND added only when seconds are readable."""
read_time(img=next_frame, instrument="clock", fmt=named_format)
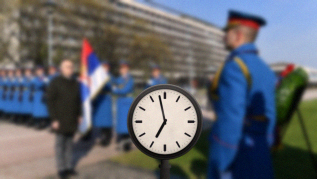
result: h=6 m=58
